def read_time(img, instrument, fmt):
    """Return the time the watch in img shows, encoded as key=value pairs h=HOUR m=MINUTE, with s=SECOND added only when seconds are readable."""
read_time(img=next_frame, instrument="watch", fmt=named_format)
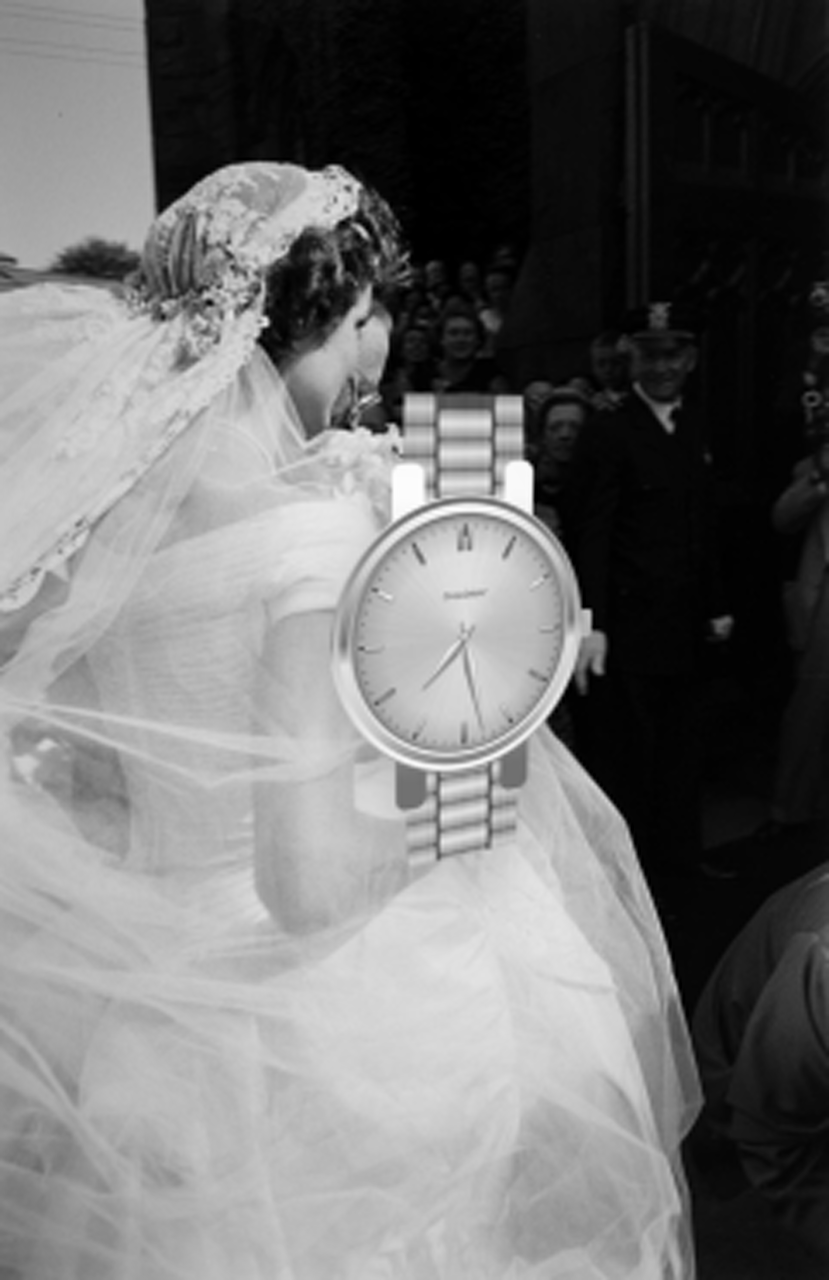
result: h=7 m=28
